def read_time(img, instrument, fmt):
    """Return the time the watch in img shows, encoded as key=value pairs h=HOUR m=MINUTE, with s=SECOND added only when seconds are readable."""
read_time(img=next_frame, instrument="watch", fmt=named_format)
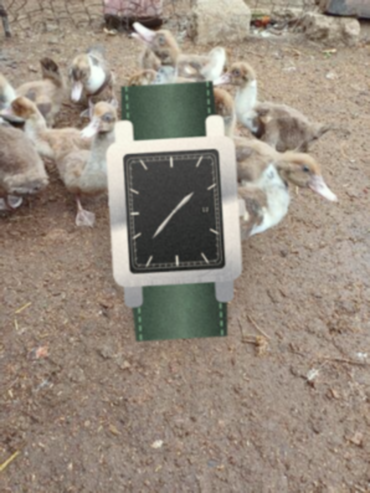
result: h=1 m=37
